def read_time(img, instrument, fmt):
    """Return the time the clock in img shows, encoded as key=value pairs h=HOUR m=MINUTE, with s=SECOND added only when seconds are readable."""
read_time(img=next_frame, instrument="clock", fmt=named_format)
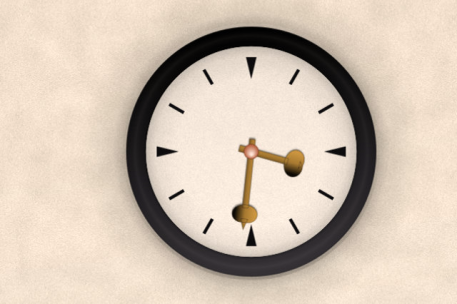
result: h=3 m=31
